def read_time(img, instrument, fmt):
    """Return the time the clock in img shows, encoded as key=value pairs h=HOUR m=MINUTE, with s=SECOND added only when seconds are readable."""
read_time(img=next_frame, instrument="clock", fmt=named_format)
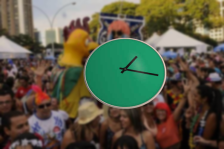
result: h=1 m=17
